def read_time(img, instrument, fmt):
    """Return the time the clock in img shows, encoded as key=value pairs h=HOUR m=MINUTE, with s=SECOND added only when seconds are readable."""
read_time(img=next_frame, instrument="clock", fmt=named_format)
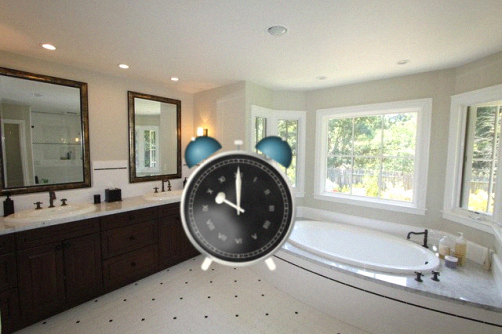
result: h=10 m=0
